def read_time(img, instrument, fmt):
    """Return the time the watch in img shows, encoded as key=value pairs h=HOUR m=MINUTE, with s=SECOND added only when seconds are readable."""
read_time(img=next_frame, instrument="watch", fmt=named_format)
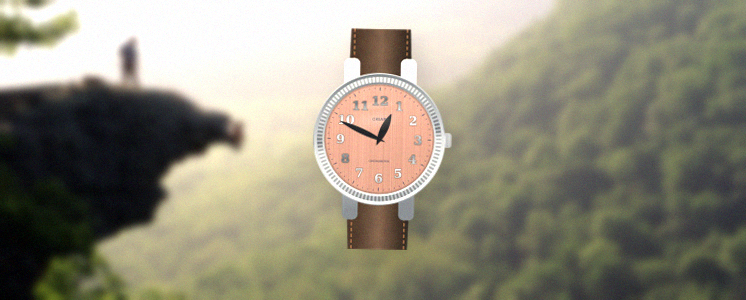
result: h=12 m=49
